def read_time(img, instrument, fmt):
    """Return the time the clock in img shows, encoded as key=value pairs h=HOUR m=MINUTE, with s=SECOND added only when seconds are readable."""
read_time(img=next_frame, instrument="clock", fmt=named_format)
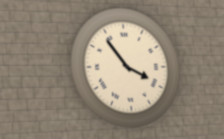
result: h=3 m=54
